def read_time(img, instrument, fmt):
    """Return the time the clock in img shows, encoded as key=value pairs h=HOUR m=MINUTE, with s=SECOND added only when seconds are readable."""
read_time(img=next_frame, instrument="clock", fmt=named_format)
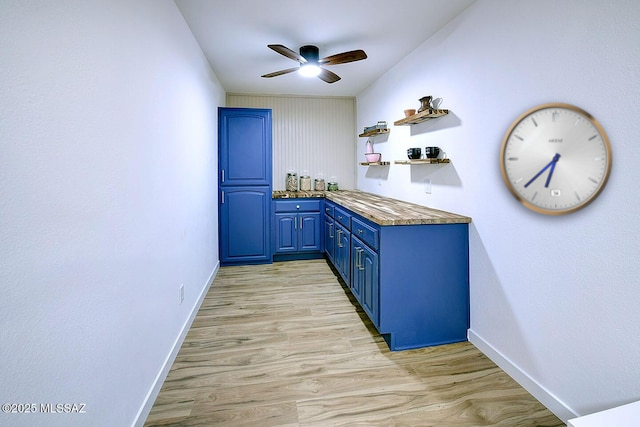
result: h=6 m=38
